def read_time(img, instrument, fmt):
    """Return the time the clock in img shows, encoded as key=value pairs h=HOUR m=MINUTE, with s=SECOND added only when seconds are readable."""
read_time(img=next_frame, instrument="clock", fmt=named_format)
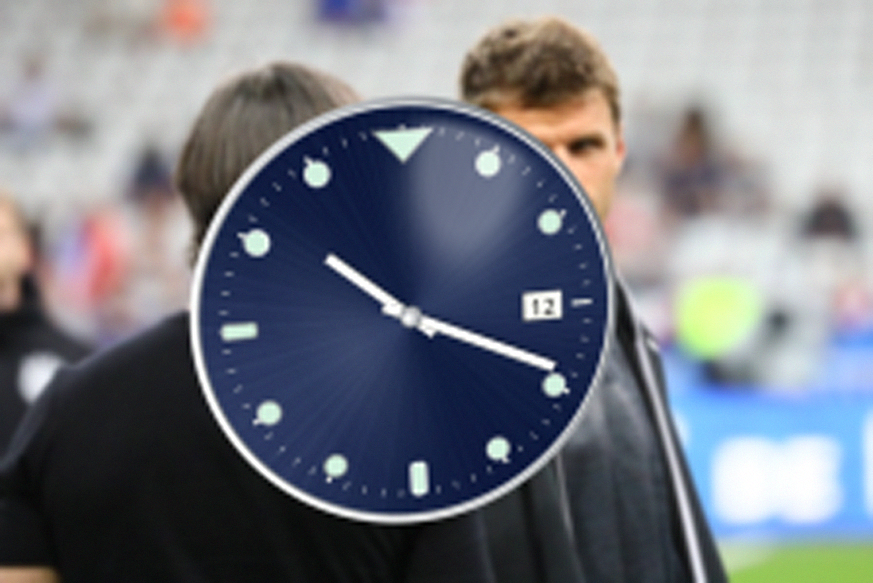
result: h=10 m=19
